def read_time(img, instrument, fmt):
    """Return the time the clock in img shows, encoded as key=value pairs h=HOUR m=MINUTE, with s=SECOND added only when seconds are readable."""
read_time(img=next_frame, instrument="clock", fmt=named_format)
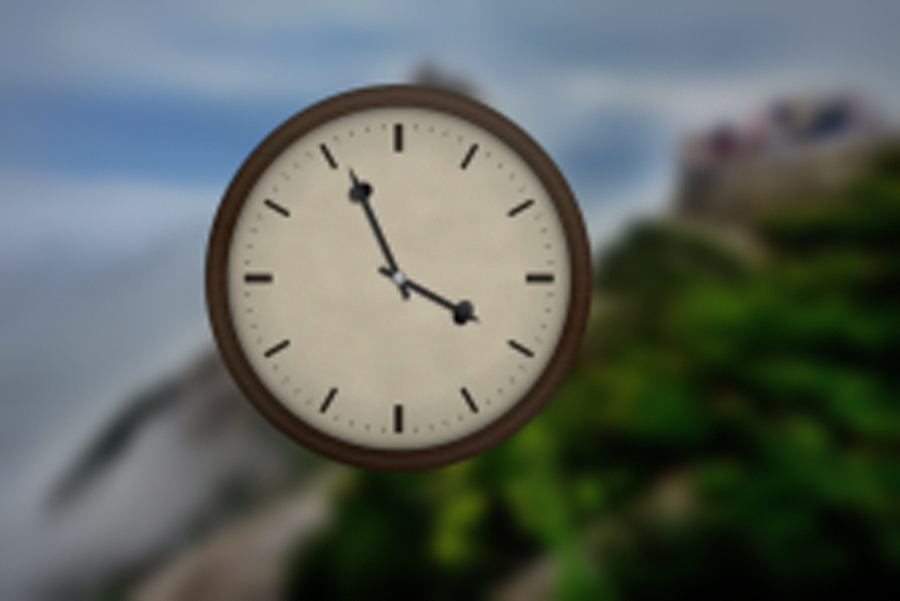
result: h=3 m=56
